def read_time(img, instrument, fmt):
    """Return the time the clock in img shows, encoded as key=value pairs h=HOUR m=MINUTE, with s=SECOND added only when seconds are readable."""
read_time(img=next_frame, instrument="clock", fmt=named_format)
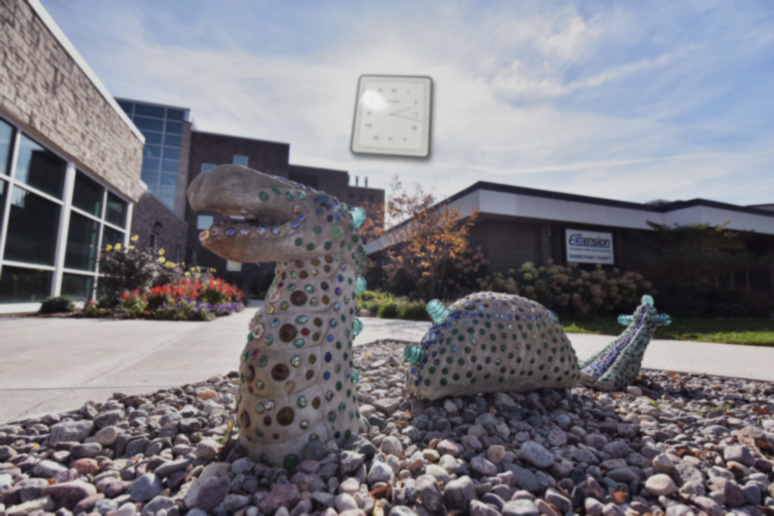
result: h=2 m=17
